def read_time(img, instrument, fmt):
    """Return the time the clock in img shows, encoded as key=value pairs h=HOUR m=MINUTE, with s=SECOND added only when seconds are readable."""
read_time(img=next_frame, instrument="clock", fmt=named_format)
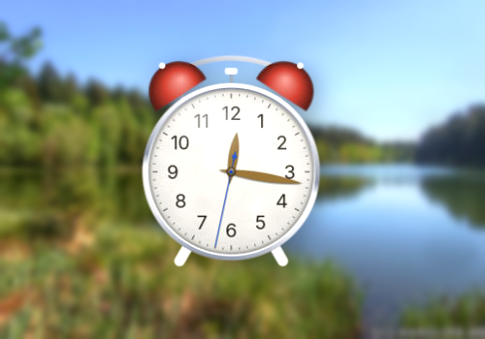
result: h=12 m=16 s=32
